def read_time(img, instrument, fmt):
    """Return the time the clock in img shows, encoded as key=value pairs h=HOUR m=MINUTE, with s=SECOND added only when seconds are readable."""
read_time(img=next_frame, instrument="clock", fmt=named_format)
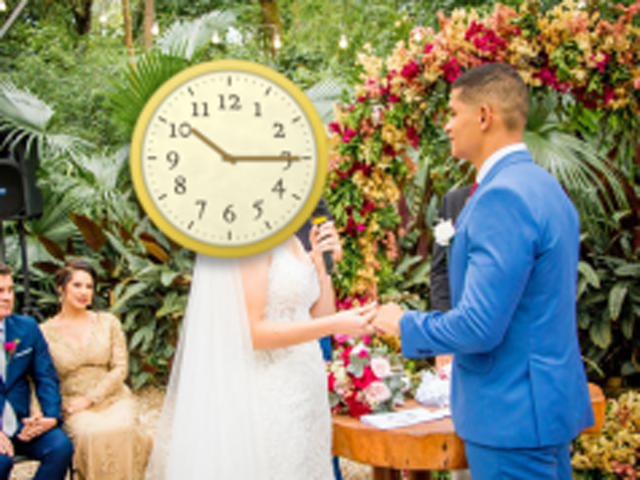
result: h=10 m=15
